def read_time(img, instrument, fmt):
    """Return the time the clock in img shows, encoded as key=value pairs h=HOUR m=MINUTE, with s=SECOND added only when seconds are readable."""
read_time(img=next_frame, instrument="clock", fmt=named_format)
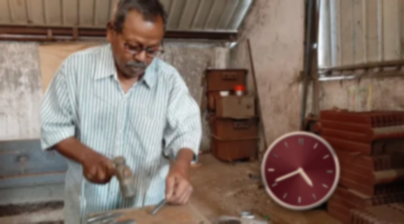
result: h=4 m=41
